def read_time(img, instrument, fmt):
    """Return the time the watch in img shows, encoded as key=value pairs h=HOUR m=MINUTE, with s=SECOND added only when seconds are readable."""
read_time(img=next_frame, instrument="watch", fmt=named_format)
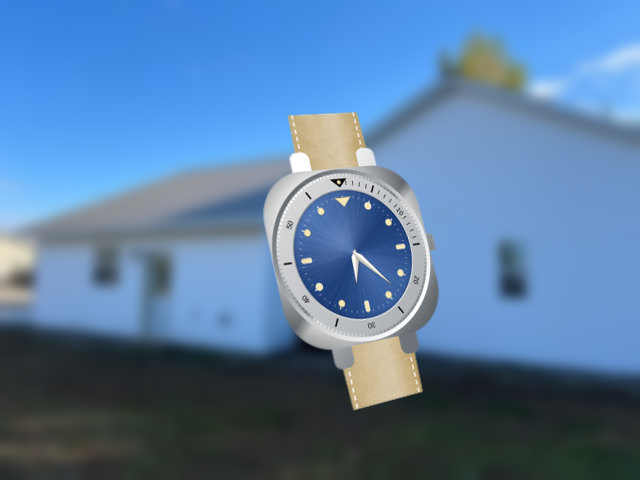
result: h=6 m=23
